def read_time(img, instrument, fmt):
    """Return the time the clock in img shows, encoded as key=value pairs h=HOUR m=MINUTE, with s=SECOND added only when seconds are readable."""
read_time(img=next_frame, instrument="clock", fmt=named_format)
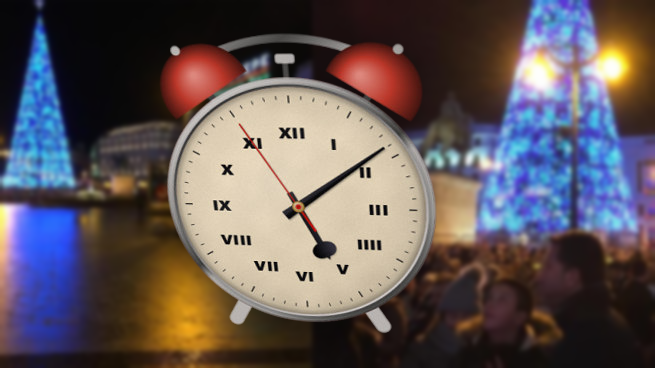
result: h=5 m=8 s=55
